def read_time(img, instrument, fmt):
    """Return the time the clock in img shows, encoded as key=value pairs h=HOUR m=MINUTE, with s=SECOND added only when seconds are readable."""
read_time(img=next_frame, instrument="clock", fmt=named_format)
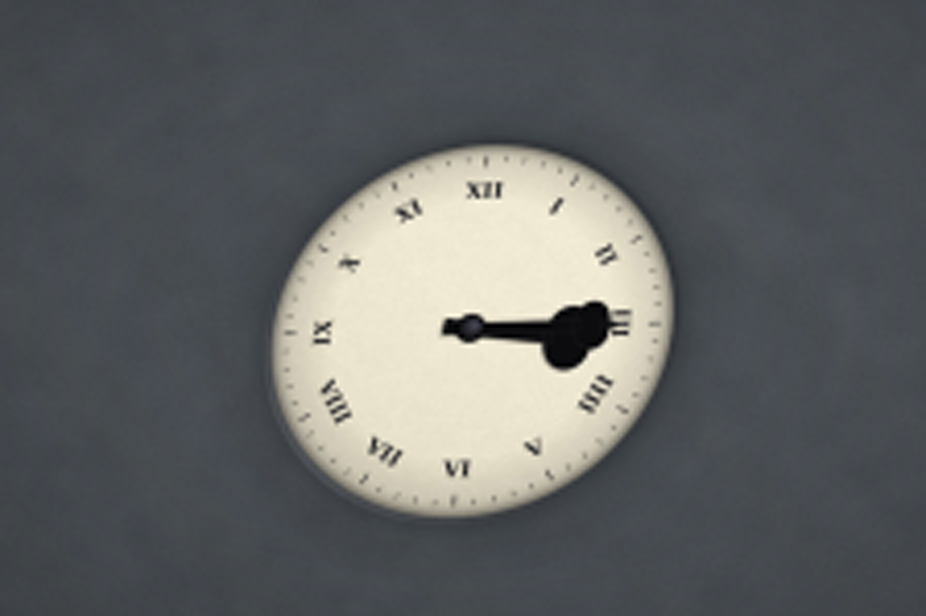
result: h=3 m=15
